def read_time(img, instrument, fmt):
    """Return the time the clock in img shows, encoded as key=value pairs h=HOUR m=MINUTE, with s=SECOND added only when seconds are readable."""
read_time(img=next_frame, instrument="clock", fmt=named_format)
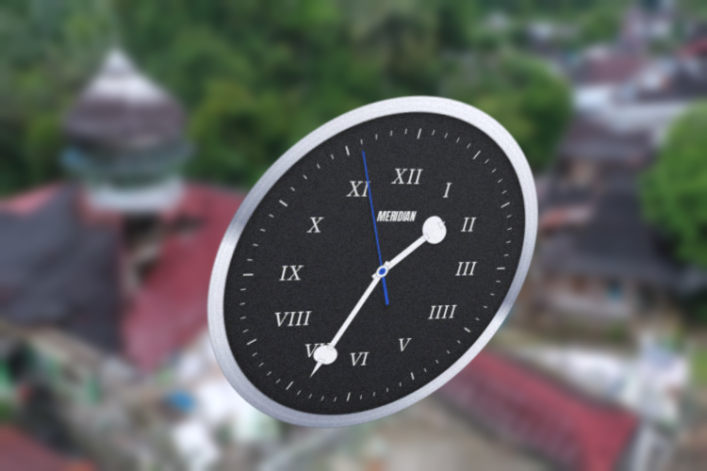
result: h=1 m=33 s=56
